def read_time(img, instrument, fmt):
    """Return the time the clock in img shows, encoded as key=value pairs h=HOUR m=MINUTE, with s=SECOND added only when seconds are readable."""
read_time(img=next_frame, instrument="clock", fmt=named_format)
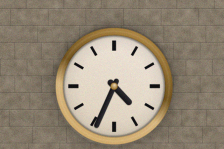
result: h=4 m=34
